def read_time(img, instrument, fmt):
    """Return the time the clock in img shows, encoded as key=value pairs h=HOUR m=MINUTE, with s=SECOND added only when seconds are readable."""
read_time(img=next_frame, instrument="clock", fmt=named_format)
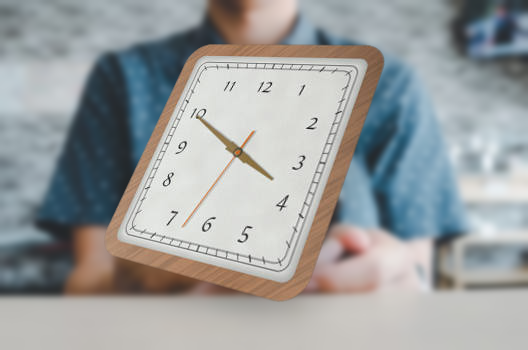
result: h=3 m=49 s=33
